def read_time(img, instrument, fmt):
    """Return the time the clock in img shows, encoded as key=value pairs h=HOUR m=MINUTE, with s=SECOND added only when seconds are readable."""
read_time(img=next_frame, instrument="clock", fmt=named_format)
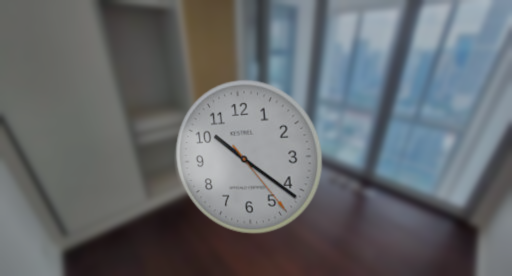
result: h=10 m=21 s=24
